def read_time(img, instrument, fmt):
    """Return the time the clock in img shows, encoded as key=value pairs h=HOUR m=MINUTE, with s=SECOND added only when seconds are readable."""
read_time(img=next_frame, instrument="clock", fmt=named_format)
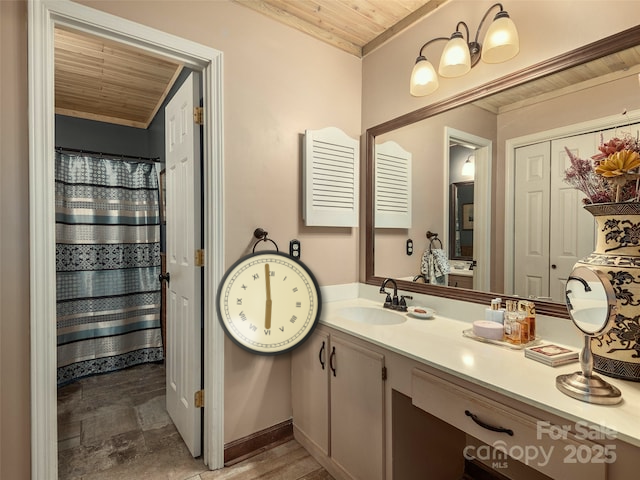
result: h=5 m=59
